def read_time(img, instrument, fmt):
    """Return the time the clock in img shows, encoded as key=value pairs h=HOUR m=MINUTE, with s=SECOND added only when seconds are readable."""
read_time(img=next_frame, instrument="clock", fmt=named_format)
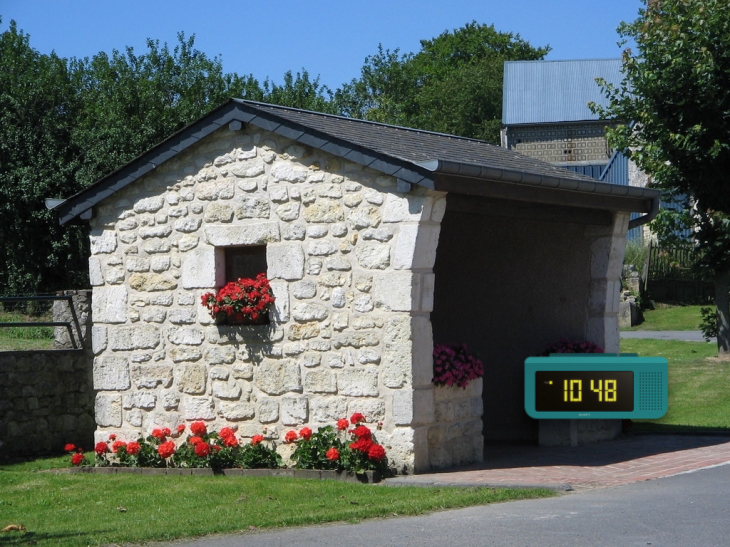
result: h=10 m=48
